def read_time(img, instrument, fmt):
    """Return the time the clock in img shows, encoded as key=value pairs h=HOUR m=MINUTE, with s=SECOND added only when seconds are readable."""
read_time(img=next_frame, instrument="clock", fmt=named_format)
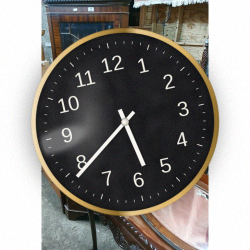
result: h=5 m=39
